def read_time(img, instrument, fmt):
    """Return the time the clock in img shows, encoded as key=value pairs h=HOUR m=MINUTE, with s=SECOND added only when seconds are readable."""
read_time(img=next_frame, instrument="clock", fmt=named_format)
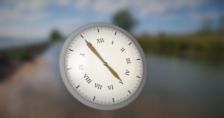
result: h=4 m=55
